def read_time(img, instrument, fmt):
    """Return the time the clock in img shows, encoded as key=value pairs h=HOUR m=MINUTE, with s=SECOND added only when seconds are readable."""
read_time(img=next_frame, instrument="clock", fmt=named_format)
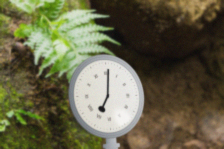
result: h=7 m=1
